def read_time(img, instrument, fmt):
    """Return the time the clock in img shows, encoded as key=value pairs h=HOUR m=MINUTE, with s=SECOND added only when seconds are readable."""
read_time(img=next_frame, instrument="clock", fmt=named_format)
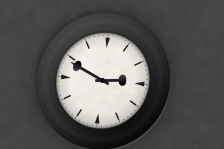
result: h=2 m=49
